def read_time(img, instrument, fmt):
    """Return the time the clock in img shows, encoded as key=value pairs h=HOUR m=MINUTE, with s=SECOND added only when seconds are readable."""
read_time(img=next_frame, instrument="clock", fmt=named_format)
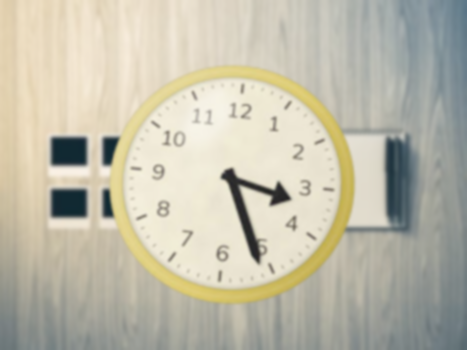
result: h=3 m=26
